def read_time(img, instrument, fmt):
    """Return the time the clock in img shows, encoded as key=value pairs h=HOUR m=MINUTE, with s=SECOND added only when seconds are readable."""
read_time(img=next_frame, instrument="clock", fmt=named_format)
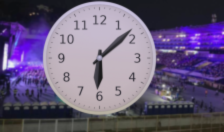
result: h=6 m=8
